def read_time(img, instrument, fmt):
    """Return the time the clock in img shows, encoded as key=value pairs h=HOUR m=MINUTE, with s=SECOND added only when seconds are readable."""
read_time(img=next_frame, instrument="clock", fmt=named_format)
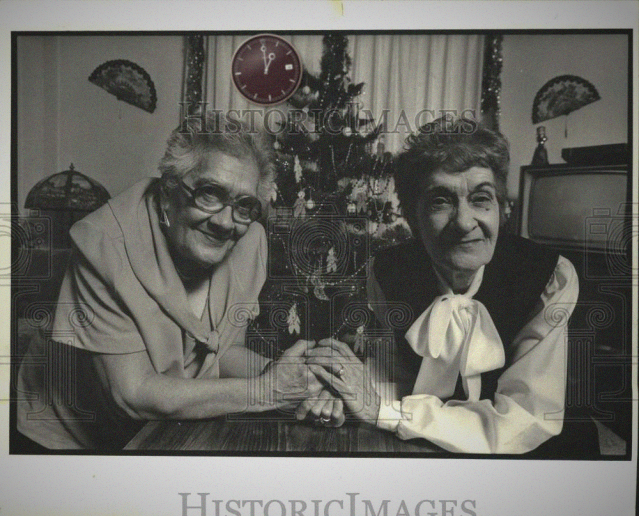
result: h=1 m=0
